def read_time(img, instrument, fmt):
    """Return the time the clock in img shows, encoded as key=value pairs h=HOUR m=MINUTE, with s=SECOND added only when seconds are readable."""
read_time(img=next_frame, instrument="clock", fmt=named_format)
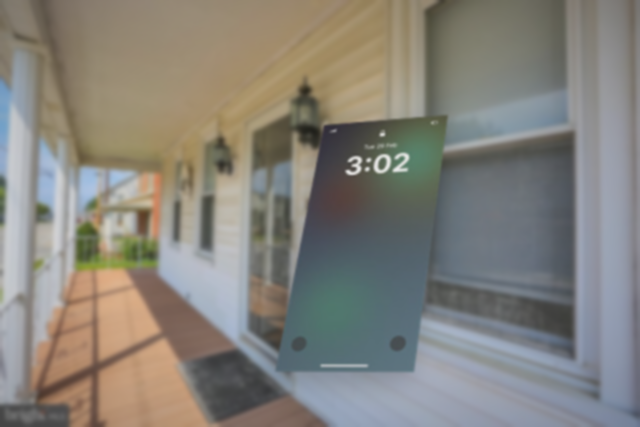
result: h=3 m=2
